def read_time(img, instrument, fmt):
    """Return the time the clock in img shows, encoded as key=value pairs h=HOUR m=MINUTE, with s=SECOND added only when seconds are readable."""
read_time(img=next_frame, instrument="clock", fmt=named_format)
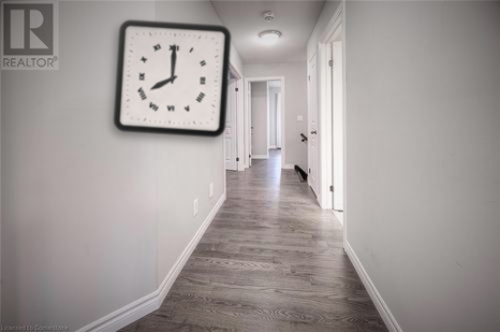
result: h=8 m=0
